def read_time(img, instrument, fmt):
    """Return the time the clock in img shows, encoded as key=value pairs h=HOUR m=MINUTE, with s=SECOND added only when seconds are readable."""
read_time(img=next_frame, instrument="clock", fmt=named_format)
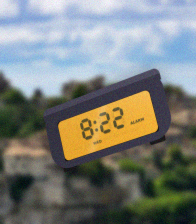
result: h=8 m=22
